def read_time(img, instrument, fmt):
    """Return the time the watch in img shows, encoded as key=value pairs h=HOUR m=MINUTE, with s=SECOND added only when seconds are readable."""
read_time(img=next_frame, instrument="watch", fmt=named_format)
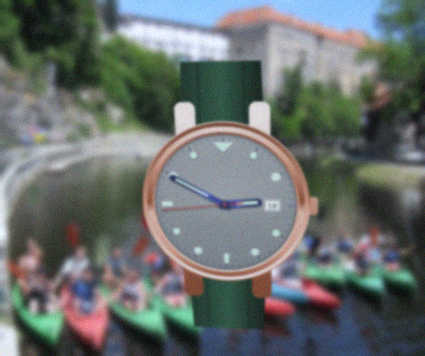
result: h=2 m=49 s=44
